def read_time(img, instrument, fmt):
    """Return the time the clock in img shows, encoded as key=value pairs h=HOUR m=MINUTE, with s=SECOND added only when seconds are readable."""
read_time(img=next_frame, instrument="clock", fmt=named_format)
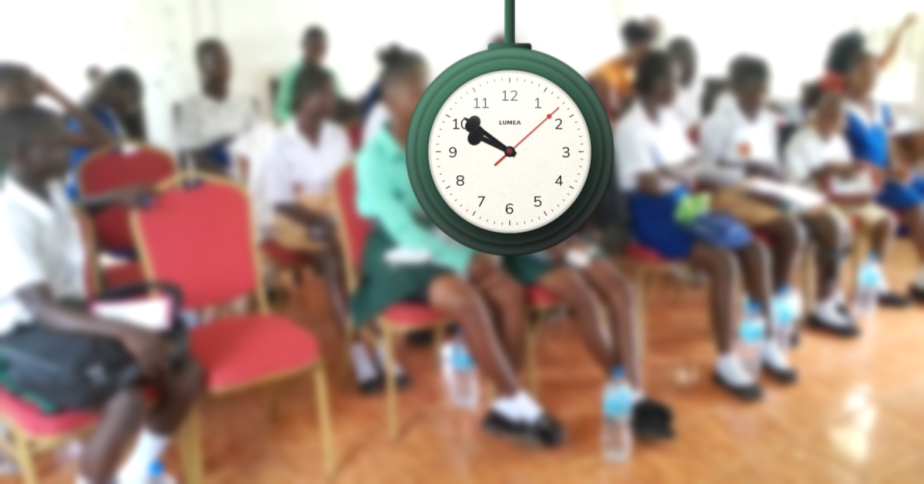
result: h=9 m=51 s=8
